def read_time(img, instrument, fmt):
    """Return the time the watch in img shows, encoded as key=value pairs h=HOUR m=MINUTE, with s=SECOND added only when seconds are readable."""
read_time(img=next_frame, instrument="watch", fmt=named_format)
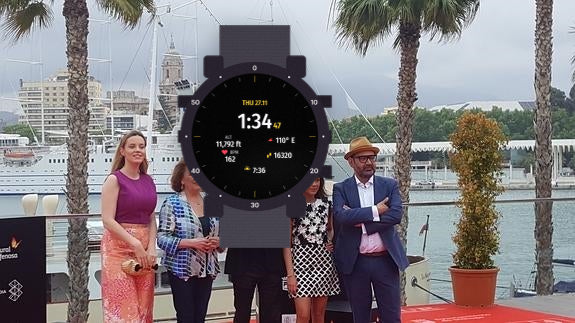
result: h=1 m=34 s=47
